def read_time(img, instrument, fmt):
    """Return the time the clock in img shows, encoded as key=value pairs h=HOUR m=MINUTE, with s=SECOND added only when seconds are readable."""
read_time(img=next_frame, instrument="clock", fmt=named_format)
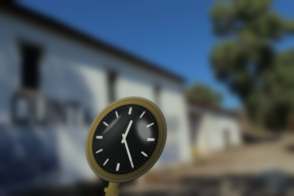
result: h=12 m=25
